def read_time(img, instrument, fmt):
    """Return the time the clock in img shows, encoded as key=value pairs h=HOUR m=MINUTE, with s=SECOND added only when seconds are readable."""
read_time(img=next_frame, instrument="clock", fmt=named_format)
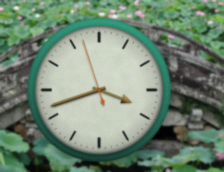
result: h=3 m=41 s=57
